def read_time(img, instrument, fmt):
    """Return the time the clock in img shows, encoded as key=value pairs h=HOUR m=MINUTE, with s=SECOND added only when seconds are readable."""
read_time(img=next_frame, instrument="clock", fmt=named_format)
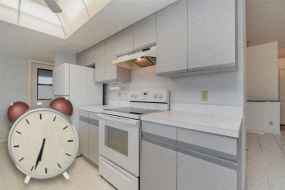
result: h=6 m=34
